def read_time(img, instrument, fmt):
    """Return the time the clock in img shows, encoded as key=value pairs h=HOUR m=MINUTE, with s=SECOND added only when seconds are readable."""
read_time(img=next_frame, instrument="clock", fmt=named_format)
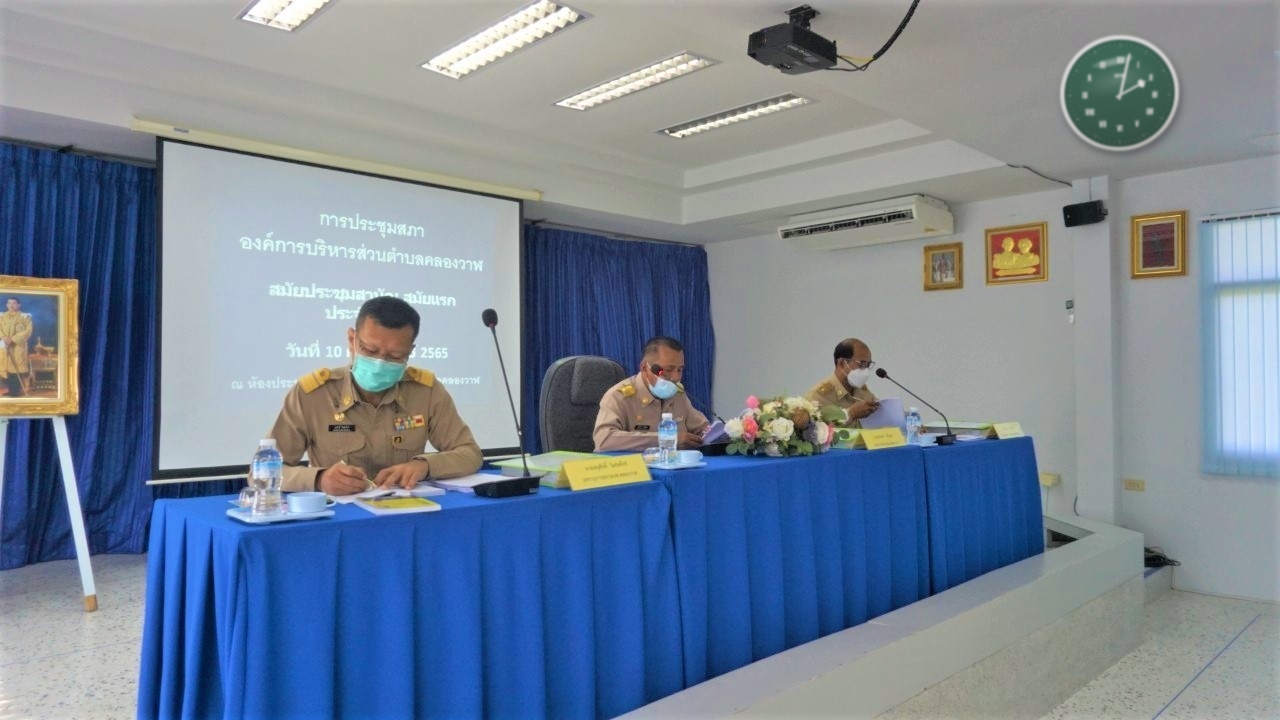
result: h=2 m=2
